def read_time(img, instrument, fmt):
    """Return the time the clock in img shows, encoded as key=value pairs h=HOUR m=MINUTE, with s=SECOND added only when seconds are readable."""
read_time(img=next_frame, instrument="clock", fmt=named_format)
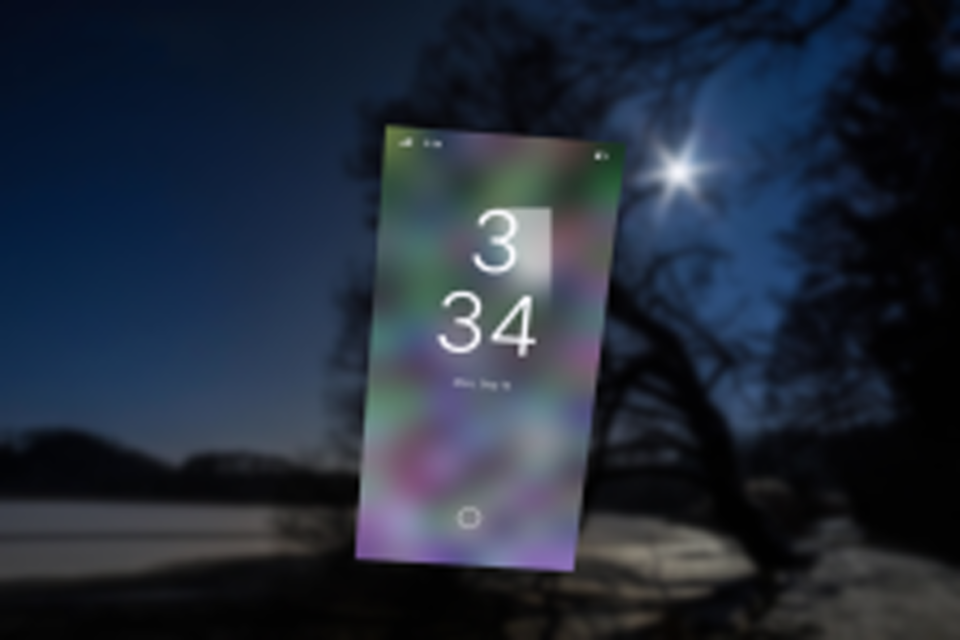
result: h=3 m=34
